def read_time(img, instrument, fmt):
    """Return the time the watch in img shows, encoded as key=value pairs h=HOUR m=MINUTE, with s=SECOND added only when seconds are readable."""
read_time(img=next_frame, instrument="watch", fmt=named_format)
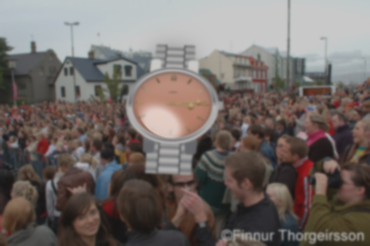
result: h=3 m=14
